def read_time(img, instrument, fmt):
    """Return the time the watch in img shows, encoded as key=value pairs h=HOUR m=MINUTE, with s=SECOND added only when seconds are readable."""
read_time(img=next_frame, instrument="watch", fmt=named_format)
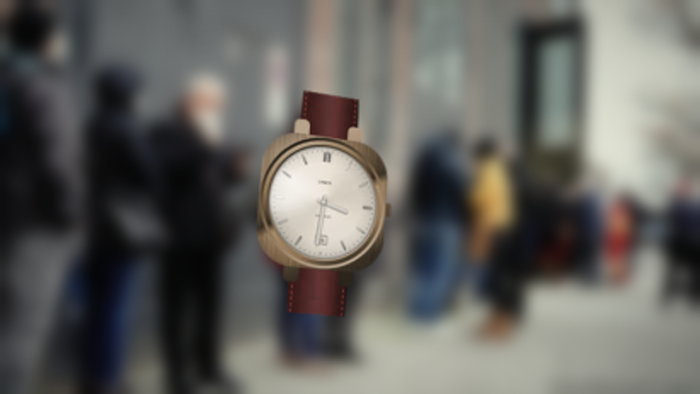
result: h=3 m=31
